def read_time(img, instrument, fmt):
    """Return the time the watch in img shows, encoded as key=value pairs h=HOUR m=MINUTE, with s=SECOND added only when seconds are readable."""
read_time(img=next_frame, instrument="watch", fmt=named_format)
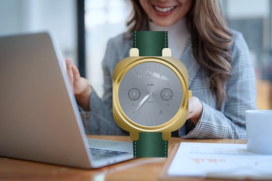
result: h=7 m=37
